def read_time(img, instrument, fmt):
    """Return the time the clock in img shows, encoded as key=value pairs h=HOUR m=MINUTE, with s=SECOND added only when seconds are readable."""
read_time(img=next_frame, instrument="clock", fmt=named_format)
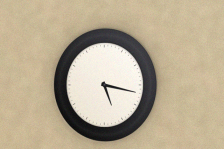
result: h=5 m=17
